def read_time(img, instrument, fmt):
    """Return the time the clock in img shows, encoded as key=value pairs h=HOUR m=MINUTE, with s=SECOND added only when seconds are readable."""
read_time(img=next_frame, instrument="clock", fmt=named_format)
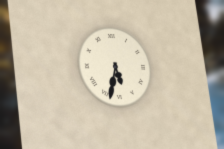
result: h=5 m=33
